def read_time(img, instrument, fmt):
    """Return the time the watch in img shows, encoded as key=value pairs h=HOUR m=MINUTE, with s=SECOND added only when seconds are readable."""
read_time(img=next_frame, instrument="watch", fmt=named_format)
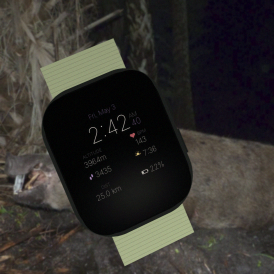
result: h=2 m=42 s=40
